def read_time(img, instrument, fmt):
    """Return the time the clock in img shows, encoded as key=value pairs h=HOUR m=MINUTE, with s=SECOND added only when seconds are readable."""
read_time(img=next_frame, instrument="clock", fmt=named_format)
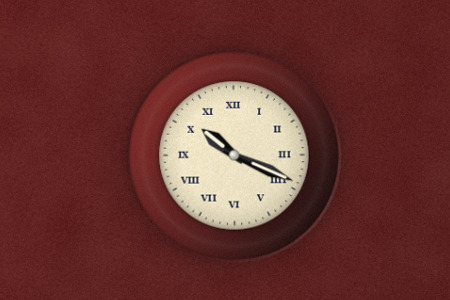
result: h=10 m=19
